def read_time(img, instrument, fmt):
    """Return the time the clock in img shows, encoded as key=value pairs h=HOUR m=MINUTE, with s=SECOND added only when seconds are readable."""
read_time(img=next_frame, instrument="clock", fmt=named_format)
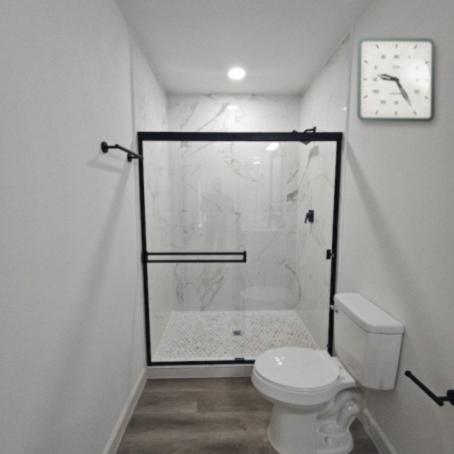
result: h=9 m=25
